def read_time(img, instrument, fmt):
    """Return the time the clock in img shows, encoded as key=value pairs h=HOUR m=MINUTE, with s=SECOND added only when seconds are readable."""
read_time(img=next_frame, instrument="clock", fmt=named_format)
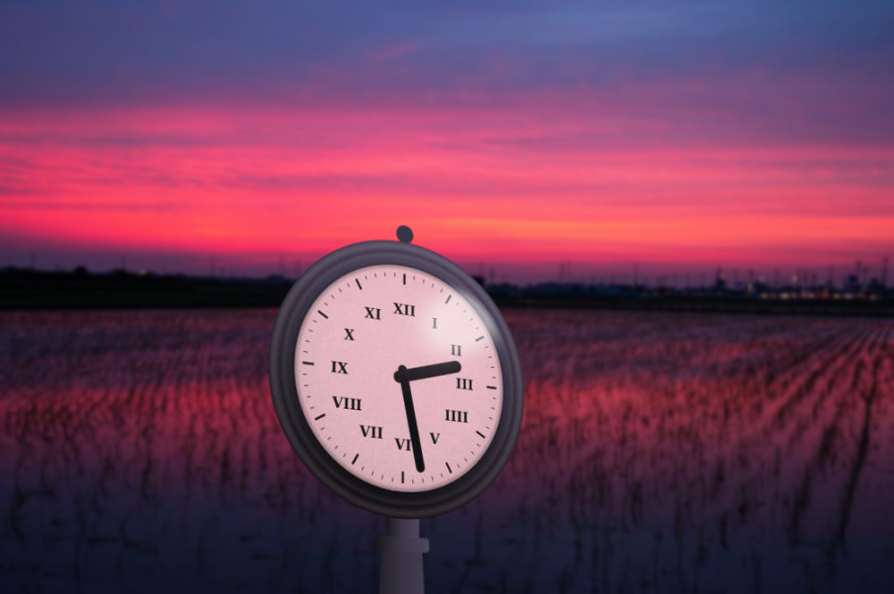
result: h=2 m=28
